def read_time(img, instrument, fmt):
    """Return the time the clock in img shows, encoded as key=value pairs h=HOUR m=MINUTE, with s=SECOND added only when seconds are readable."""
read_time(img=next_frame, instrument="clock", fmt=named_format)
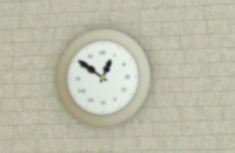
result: h=12 m=51
